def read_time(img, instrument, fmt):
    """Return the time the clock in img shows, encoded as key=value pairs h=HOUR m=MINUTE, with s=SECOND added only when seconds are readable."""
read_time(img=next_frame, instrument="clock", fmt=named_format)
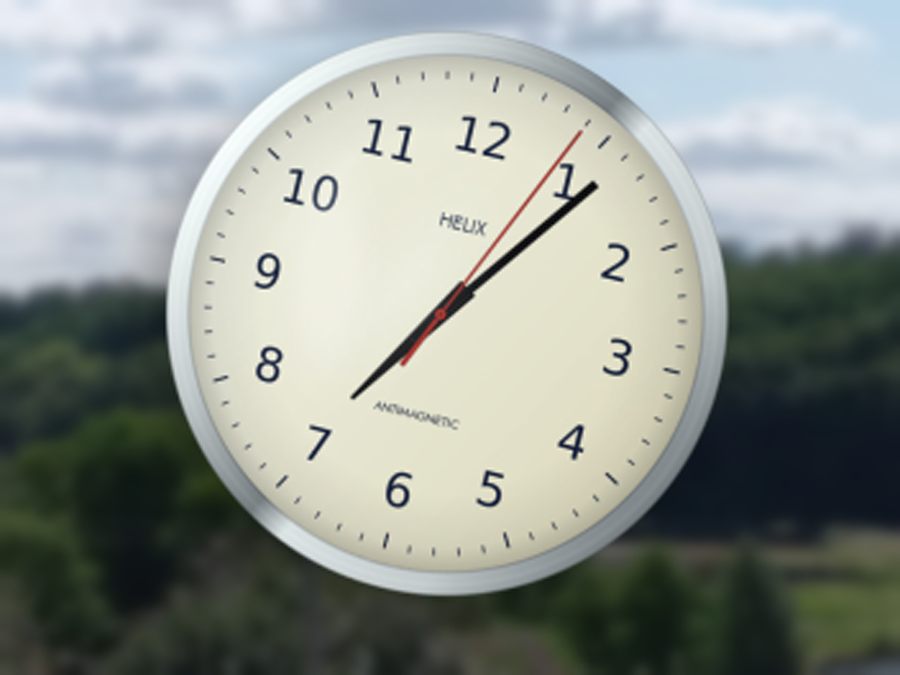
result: h=7 m=6 s=4
